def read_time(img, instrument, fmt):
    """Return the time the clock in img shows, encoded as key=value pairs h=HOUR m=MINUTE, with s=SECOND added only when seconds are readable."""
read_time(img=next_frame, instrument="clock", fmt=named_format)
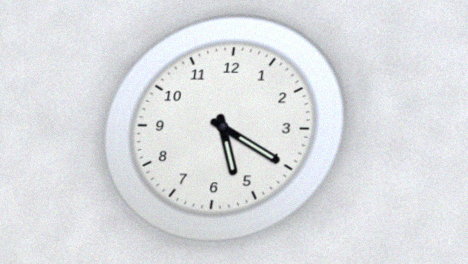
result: h=5 m=20
